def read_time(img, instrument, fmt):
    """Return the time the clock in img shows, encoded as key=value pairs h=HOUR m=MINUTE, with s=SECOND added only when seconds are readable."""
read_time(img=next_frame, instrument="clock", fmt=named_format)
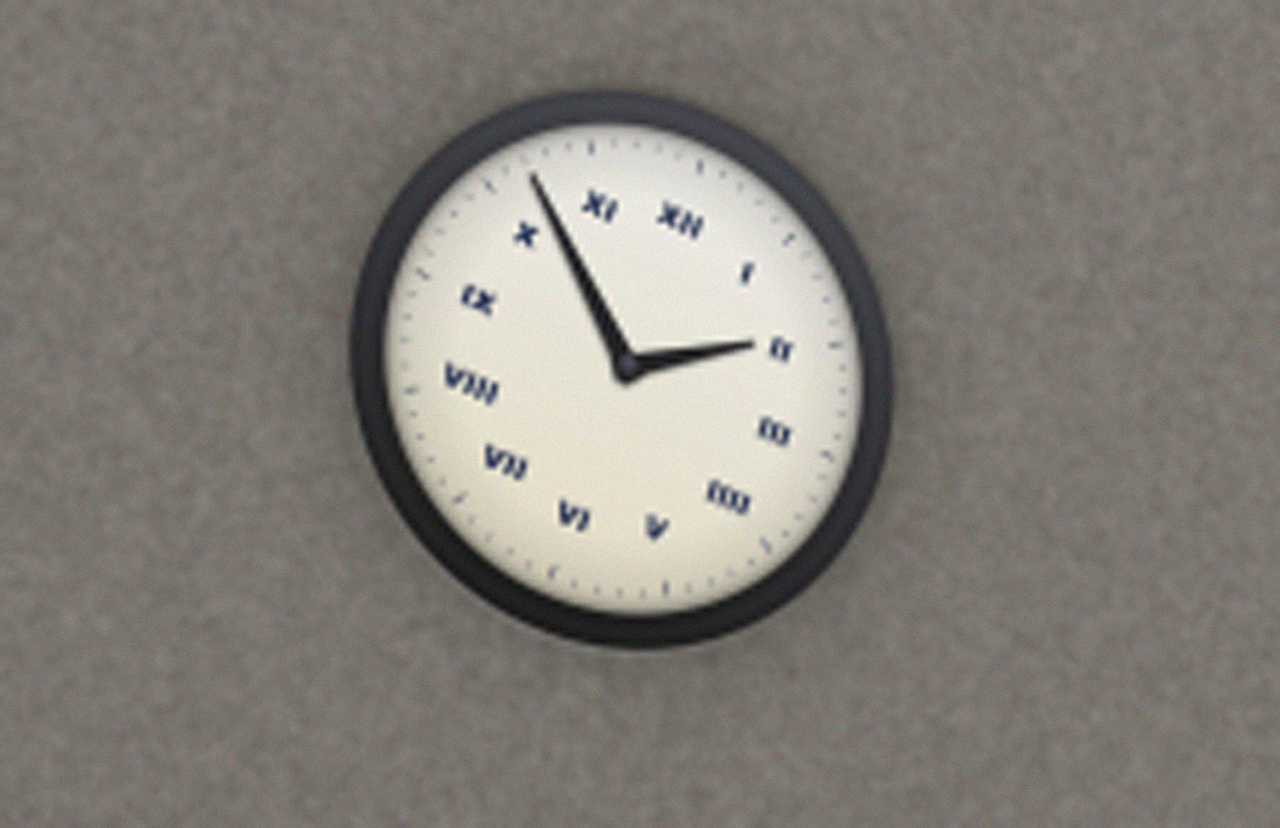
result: h=1 m=52
